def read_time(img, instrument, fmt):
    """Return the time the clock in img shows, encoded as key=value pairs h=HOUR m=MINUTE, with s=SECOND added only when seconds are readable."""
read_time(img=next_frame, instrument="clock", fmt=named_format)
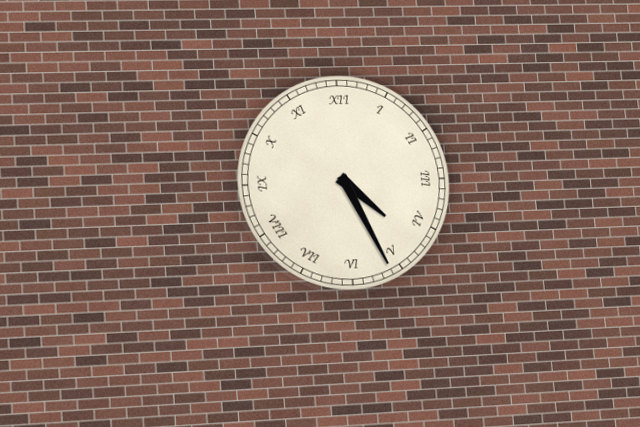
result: h=4 m=26
